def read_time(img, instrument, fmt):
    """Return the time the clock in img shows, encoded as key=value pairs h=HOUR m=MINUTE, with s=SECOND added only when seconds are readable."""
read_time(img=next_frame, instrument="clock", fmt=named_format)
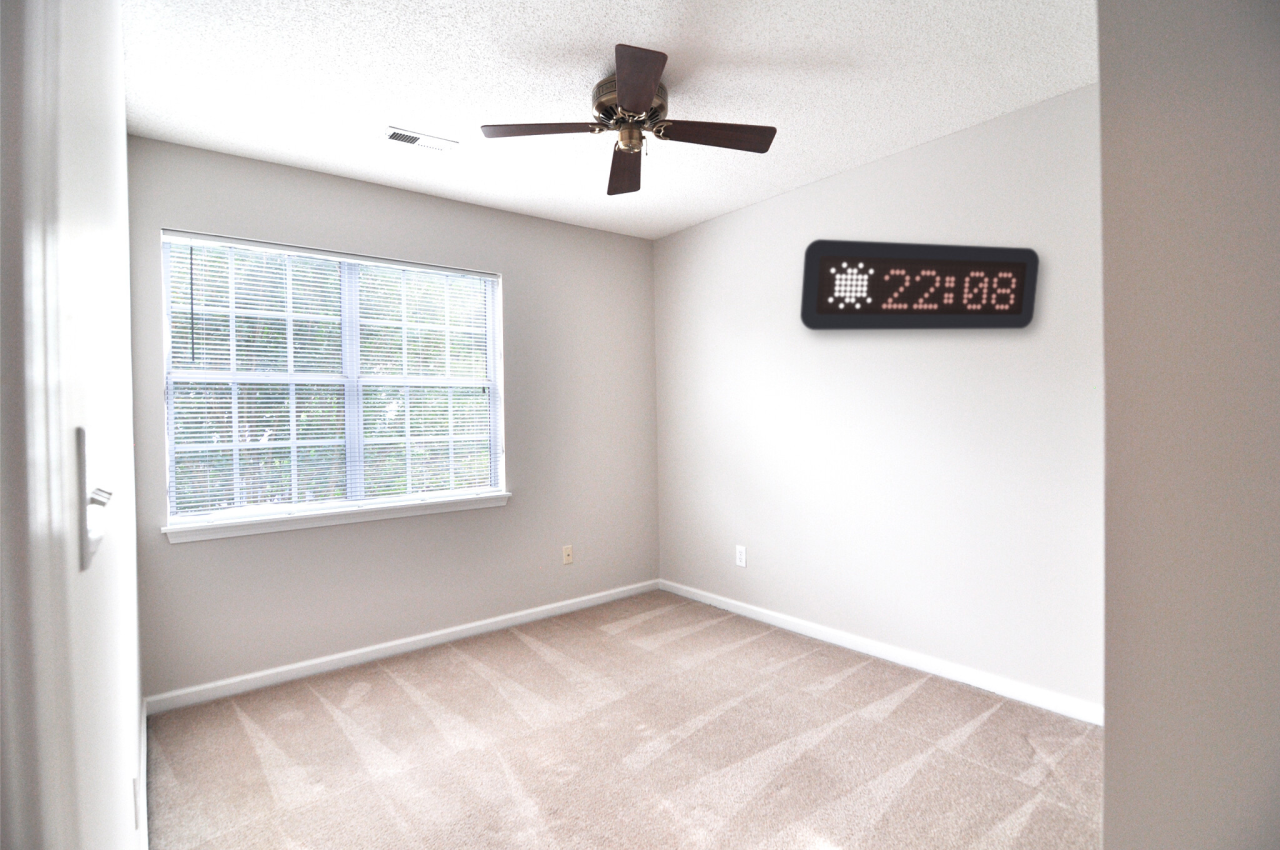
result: h=22 m=8
